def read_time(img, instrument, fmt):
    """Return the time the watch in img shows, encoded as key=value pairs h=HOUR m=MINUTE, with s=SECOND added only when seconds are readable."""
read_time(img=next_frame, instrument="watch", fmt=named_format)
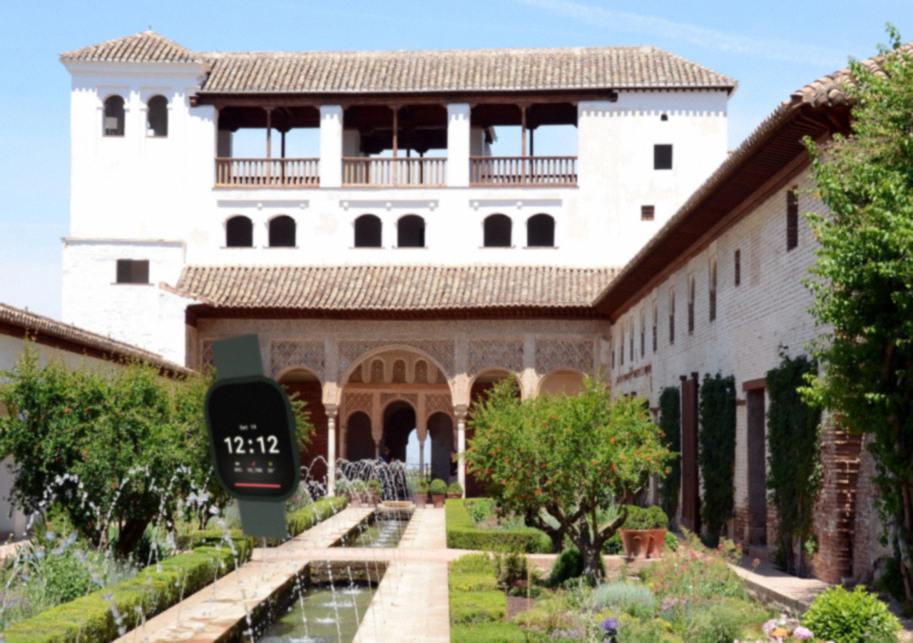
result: h=12 m=12
